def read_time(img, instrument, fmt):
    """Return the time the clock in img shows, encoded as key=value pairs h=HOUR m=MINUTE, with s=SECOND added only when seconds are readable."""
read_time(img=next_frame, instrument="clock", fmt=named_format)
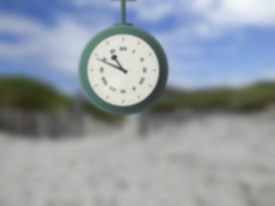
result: h=10 m=49
